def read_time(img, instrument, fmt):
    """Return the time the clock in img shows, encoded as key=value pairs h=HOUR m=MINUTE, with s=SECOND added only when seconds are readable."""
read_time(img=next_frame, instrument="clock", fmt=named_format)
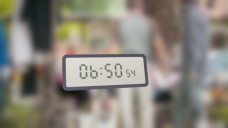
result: h=6 m=50 s=54
